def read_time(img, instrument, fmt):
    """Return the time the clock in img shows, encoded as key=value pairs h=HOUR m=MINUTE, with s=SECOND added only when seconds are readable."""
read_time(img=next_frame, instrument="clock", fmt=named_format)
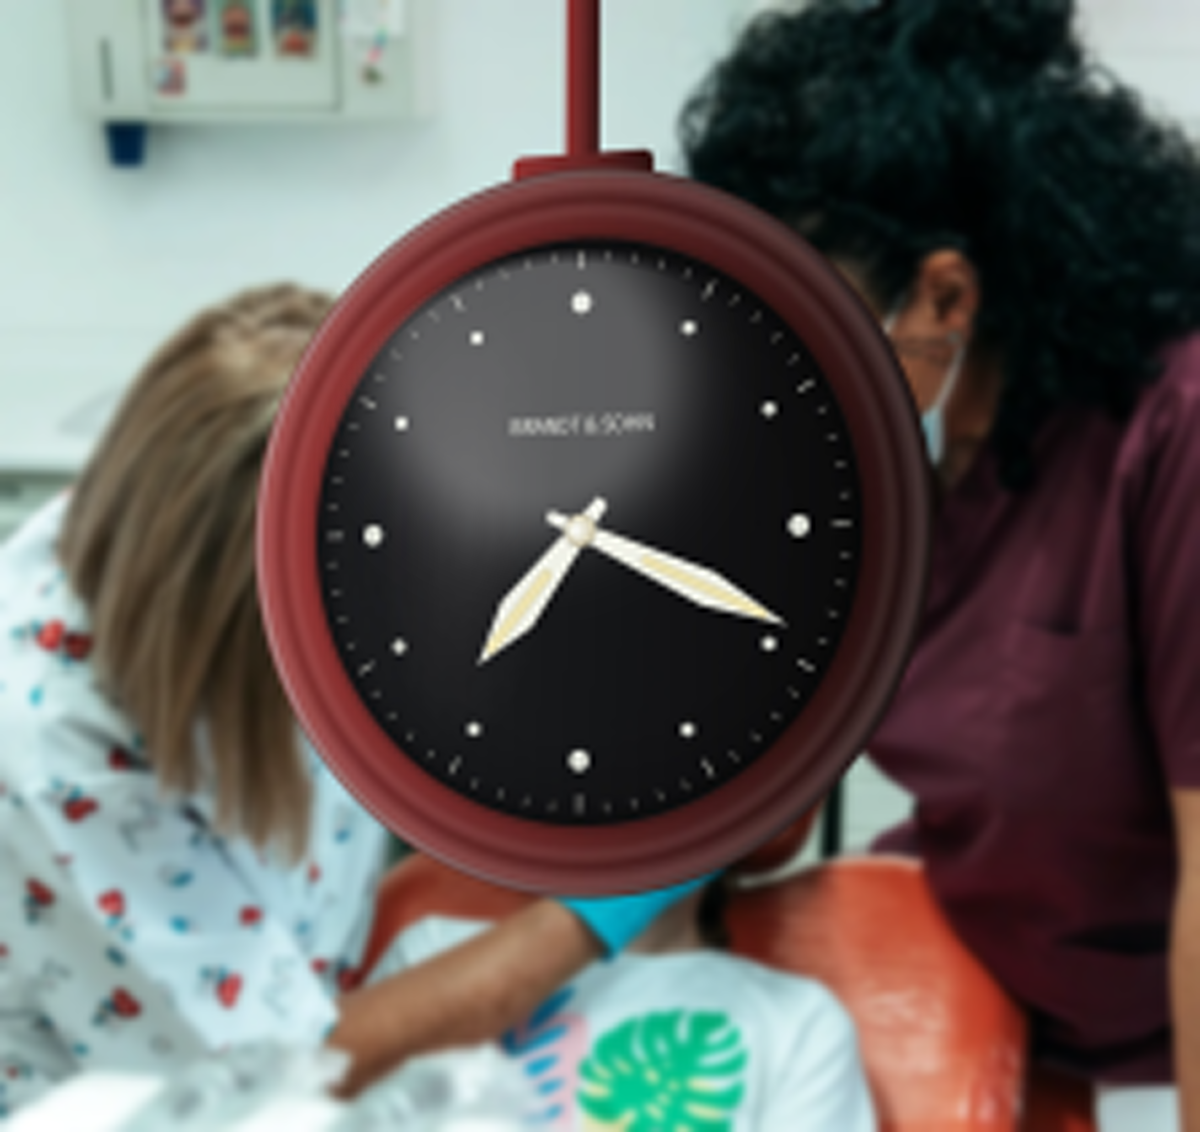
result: h=7 m=19
